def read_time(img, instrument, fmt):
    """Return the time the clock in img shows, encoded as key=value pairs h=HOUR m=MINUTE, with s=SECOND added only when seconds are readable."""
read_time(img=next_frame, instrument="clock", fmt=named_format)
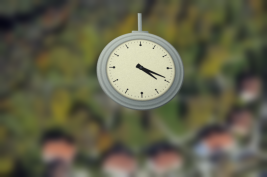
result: h=4 m=19
